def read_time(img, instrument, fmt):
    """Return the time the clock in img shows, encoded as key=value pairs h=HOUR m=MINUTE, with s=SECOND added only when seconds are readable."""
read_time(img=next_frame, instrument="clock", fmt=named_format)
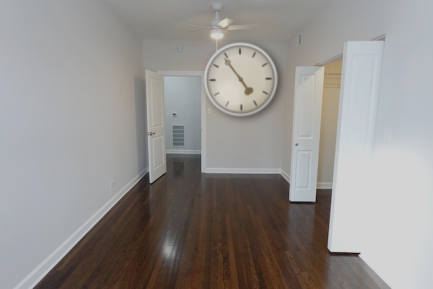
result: h=4 m=54
